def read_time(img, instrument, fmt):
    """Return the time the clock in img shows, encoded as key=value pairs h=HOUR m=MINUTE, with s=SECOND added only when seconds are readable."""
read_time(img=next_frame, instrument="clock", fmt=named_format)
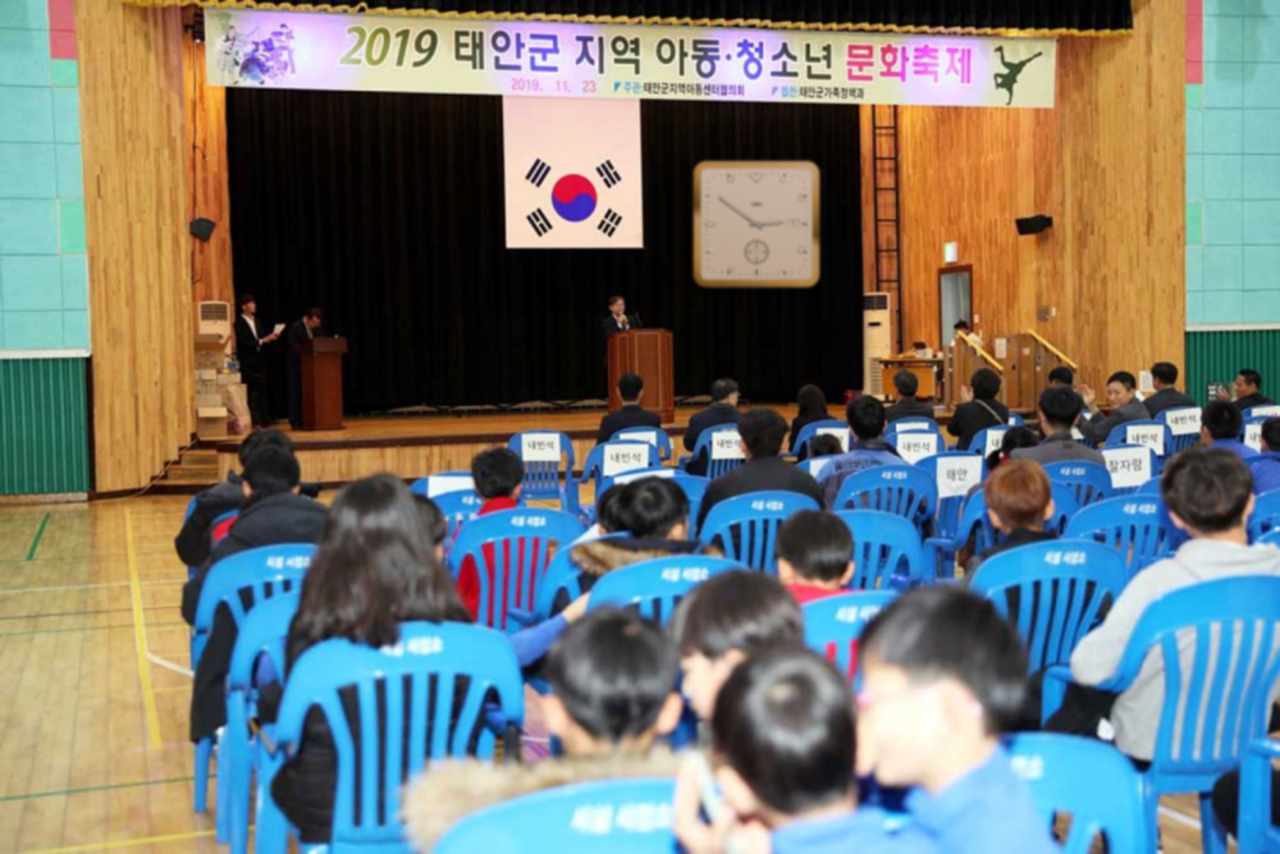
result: h=2 m=51
